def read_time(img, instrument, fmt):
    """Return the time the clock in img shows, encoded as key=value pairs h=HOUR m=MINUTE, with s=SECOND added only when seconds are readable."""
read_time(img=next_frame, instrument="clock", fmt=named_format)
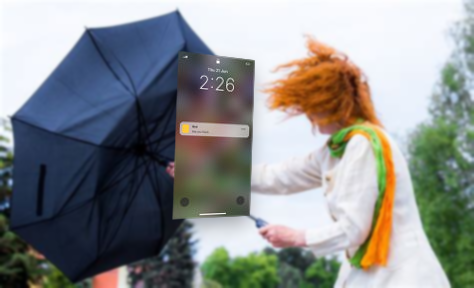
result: h=2 m=26
